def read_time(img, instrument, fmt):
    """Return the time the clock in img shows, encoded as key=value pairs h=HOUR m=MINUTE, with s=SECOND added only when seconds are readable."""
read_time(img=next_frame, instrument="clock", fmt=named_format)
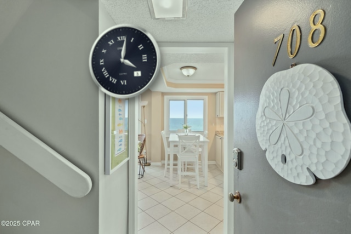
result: h=4 m=2
